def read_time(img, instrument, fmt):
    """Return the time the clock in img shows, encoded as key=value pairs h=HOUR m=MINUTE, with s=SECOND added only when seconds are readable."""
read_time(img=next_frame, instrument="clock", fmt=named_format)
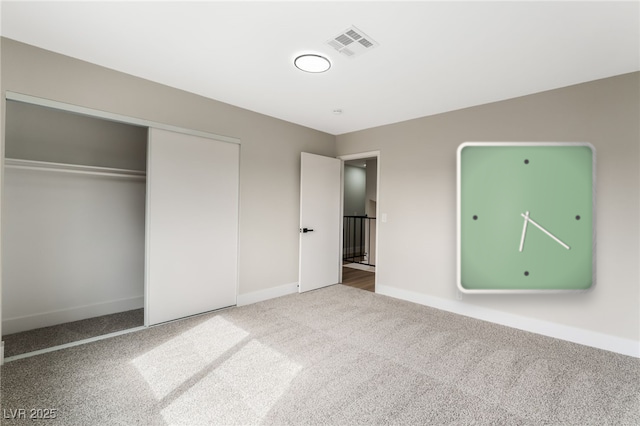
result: h=6 m=21
